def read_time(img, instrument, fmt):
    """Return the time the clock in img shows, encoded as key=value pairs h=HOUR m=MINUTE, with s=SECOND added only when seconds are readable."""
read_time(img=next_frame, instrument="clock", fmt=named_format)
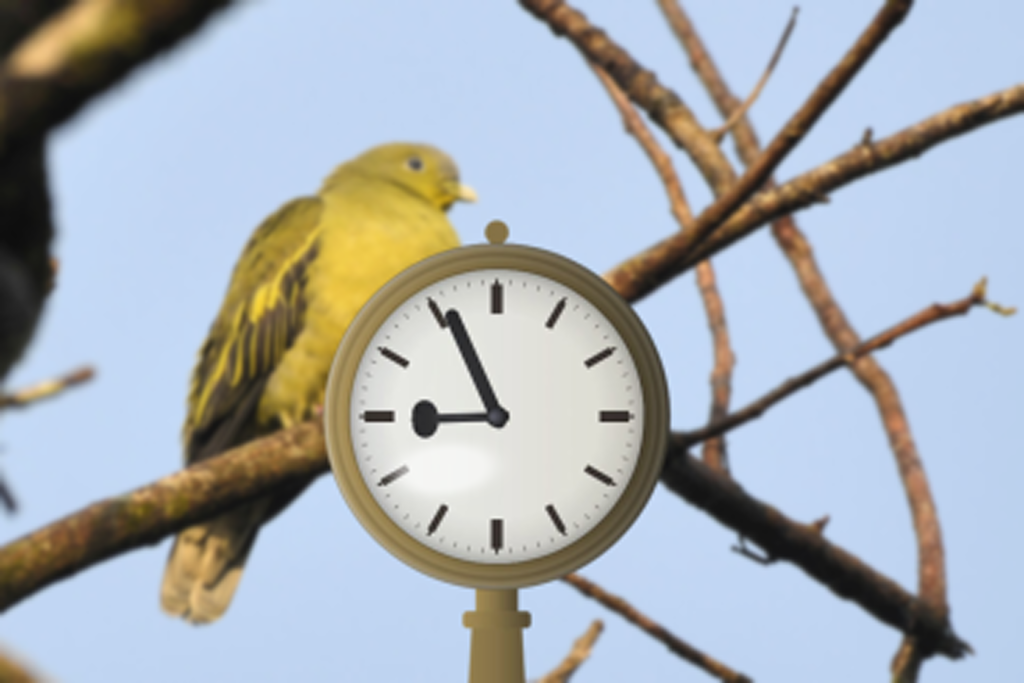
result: h=8 m=56
